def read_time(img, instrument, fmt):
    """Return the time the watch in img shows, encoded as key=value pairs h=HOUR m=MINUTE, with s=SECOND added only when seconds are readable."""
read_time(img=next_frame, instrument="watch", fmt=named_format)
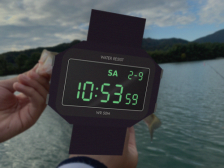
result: h=10 m=53 s=59
